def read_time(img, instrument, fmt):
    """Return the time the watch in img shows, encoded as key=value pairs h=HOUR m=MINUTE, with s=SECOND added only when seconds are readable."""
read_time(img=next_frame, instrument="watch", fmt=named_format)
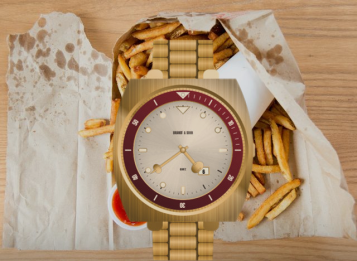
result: h=4 m=39
